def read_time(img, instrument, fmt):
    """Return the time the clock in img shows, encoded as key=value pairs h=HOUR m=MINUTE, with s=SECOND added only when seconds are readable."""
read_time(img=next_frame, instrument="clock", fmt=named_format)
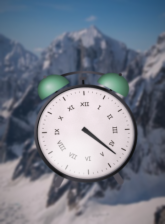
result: h=4 m=22
